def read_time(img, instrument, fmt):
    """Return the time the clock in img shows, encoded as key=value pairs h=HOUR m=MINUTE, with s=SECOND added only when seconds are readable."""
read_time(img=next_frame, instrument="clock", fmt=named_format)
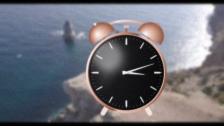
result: h=3 m=12
